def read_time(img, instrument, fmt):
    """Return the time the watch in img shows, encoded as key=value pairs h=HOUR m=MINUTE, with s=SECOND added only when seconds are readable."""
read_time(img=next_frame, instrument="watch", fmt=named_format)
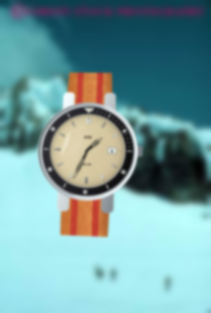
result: h=1 m=34
